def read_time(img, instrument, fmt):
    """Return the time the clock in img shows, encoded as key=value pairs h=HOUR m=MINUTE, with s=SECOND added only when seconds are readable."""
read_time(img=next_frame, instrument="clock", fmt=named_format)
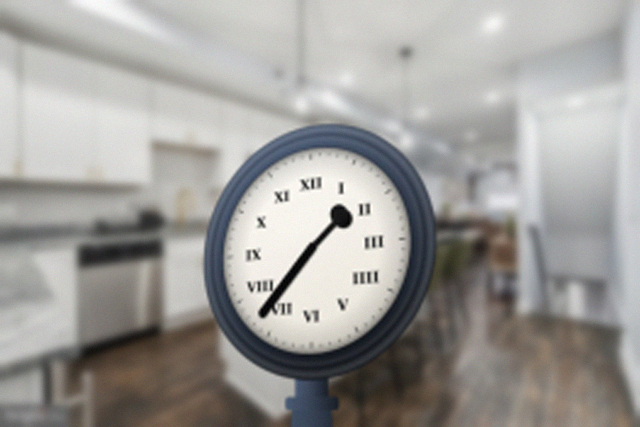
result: h=1 m=37
